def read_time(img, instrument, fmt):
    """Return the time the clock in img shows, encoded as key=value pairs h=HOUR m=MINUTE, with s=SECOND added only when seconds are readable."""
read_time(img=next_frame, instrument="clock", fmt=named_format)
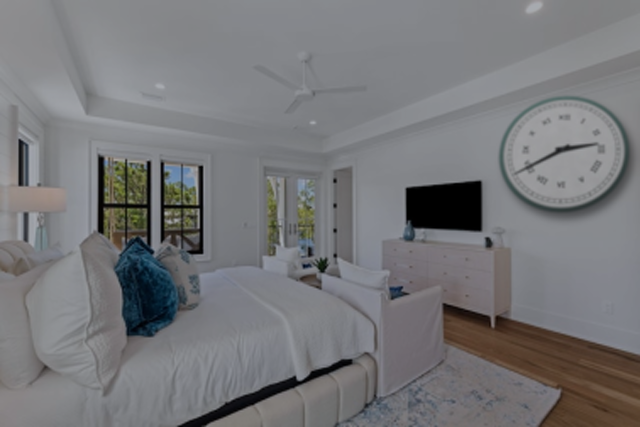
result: h=2 m=40
